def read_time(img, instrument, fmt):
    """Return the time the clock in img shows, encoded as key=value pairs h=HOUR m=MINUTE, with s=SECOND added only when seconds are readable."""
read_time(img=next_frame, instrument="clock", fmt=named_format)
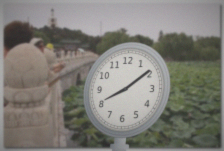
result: h=8 m=9
